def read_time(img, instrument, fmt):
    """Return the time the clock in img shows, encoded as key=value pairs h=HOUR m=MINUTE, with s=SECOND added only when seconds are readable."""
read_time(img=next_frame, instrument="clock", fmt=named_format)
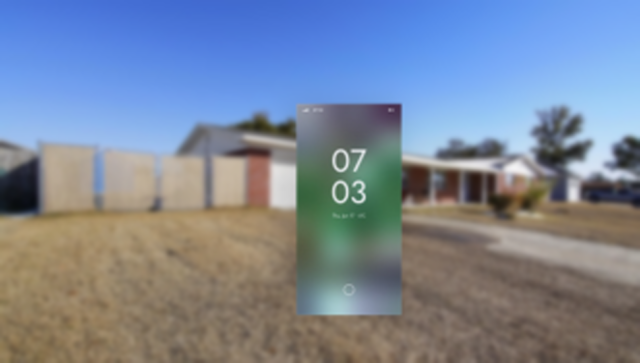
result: h=7 m=3
